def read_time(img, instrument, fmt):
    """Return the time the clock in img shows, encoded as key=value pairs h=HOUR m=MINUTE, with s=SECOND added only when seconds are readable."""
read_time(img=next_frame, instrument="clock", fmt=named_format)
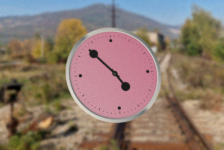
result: h=4 m=53
